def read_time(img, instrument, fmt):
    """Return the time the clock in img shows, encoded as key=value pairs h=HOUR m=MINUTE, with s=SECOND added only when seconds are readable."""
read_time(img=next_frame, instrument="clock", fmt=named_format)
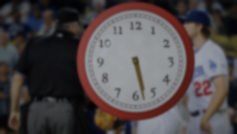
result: h=5 m=28
